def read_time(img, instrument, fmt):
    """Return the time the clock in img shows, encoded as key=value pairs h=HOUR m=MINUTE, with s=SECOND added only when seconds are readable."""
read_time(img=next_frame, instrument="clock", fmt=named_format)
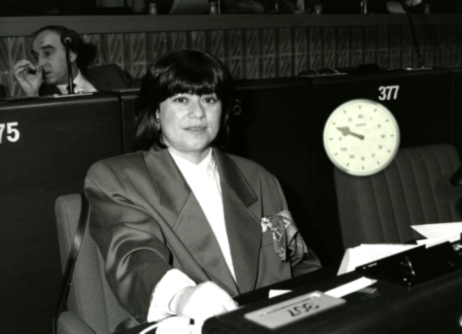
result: h=9 m=49
